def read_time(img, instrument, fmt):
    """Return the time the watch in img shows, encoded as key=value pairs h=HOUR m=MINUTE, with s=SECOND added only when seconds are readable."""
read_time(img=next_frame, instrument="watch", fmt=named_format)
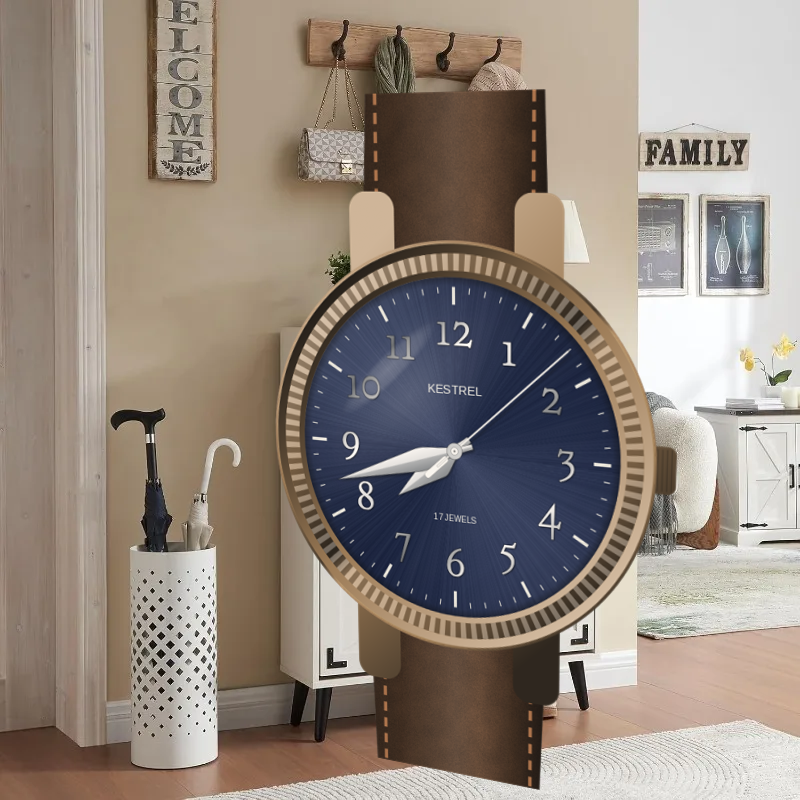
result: h=7 m=42 s=8
